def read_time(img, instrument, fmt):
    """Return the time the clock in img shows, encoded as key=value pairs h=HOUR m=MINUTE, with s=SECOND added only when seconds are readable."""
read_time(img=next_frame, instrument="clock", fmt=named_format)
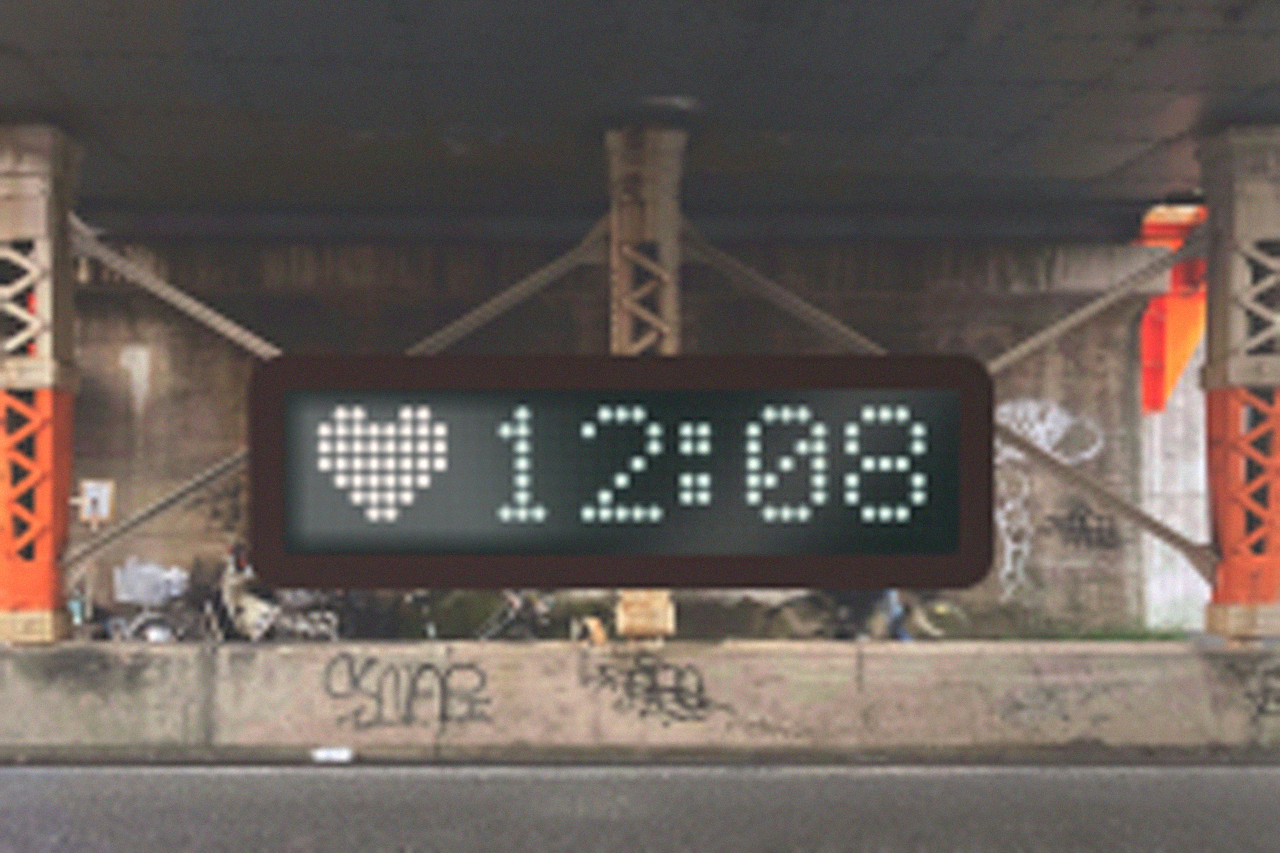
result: h=12 m=8
